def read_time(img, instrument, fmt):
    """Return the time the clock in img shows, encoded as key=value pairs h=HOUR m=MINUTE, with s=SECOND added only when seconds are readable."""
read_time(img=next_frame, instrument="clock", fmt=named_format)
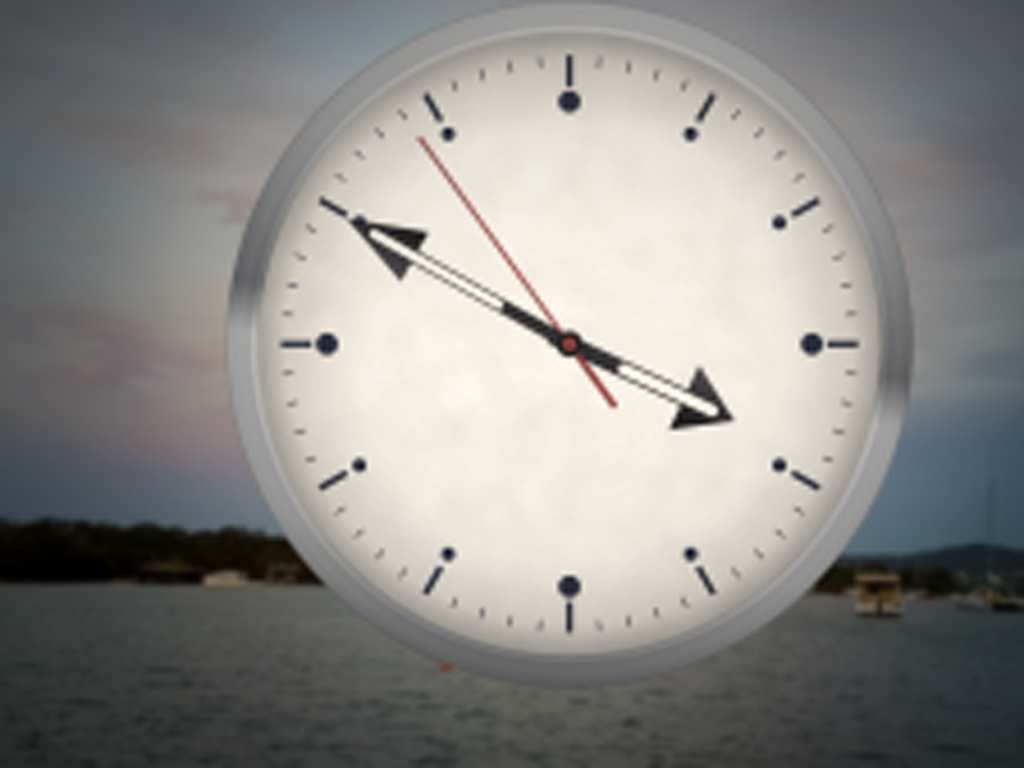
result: h=3 m=49 s=54
